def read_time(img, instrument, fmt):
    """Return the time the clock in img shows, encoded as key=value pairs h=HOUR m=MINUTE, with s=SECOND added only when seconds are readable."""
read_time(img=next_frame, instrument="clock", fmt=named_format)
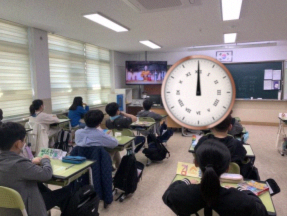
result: h=12 m=0
